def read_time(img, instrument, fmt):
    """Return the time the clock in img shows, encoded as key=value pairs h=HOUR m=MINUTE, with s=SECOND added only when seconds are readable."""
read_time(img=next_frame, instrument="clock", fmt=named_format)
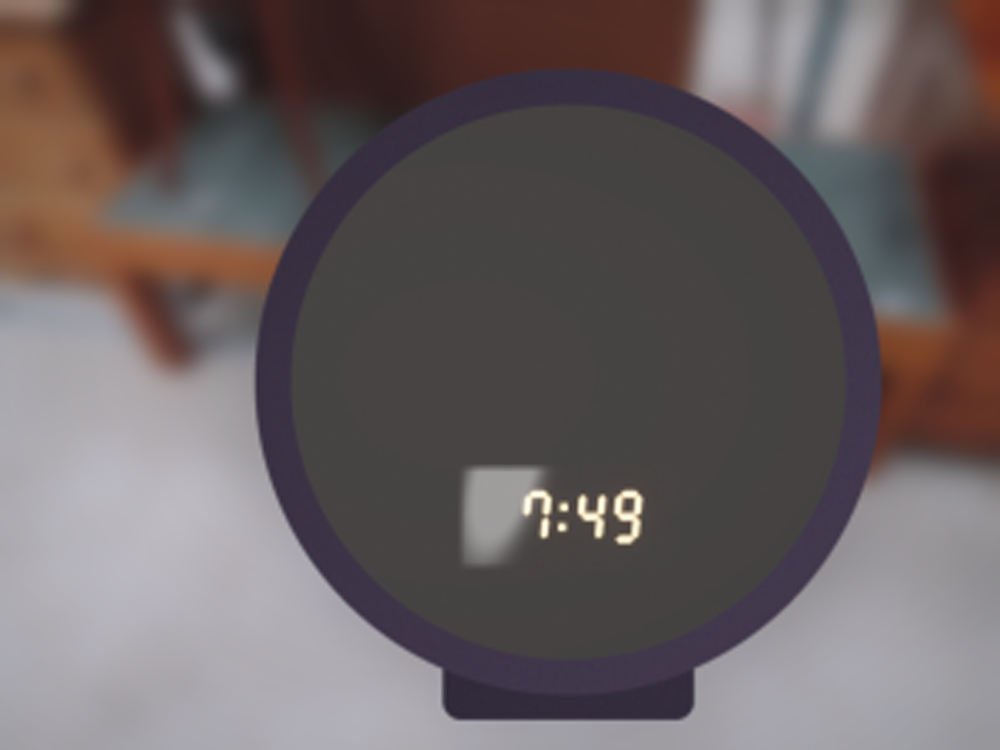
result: h=7 m=49
